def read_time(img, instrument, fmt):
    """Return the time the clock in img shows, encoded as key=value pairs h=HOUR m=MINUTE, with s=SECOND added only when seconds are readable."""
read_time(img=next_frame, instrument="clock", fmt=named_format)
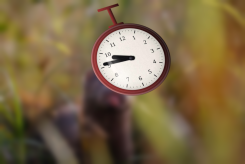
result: h=9 m=46
